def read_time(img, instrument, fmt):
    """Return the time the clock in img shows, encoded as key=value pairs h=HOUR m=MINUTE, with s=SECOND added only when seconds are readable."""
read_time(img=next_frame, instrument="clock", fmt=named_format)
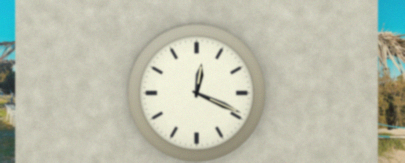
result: h=12 m=19
